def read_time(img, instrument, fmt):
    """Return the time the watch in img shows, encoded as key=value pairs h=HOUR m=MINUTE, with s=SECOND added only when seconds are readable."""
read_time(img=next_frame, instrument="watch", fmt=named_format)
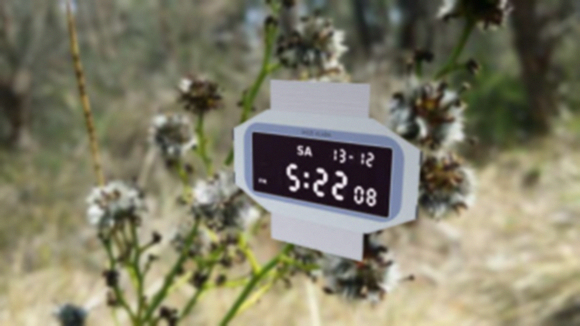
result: h=5 m=22 s=8
